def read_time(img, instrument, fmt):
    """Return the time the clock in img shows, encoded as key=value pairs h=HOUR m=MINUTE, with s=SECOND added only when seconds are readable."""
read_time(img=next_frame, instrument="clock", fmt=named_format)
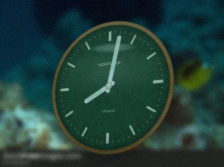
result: h=8 m=2
